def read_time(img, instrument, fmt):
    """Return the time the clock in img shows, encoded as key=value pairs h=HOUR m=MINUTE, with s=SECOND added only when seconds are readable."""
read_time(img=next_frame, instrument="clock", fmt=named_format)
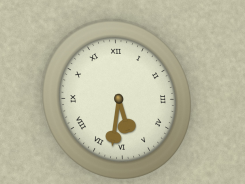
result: h=5 m=32
